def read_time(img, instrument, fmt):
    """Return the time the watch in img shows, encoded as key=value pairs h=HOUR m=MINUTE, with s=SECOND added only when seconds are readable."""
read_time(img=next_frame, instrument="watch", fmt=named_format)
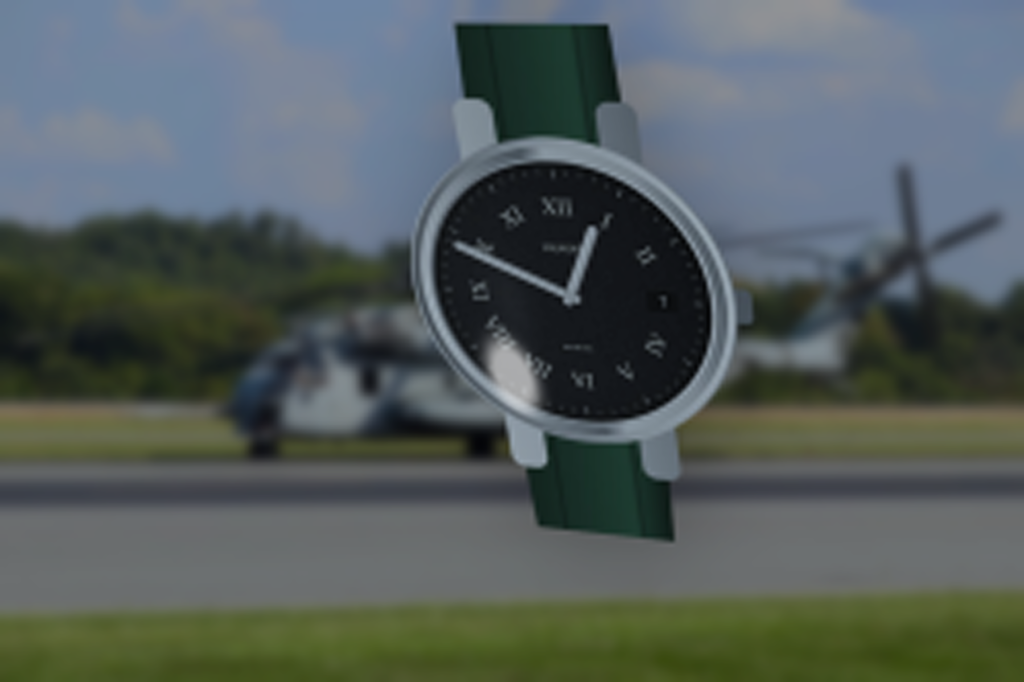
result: h=12 m=49
